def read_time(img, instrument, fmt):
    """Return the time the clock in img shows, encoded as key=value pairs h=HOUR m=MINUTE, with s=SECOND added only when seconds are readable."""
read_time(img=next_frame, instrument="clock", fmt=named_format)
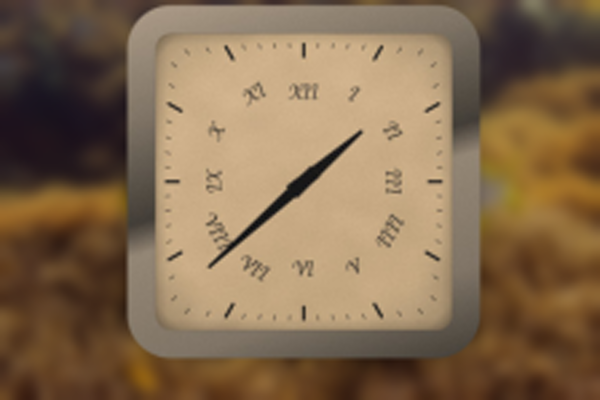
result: h=1 m=38
